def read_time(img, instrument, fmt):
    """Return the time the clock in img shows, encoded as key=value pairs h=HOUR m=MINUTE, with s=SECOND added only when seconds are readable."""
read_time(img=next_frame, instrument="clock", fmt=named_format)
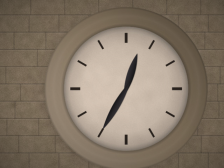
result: h=12 m=35
